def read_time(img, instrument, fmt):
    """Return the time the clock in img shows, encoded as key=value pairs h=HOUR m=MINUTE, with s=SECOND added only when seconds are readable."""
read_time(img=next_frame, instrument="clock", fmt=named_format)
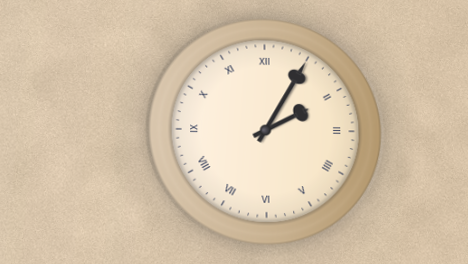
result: h=2 m=5
